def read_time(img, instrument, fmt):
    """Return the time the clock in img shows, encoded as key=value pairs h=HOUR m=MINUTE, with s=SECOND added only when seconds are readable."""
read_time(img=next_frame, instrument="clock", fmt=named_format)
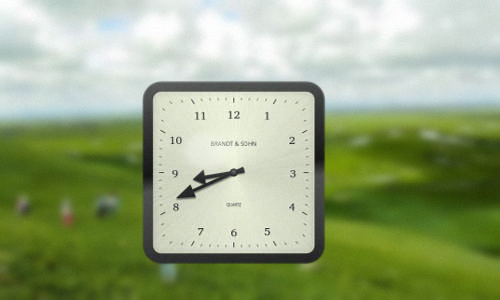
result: h=8 m=41
